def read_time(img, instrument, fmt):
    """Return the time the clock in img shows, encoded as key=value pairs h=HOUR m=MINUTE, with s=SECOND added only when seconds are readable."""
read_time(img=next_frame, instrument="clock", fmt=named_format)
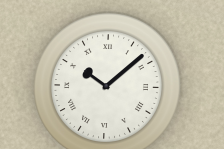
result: h=10 m=8
